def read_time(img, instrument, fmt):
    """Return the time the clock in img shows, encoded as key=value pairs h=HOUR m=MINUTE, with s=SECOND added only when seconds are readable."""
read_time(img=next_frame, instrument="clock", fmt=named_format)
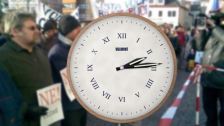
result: h=2 m=14
